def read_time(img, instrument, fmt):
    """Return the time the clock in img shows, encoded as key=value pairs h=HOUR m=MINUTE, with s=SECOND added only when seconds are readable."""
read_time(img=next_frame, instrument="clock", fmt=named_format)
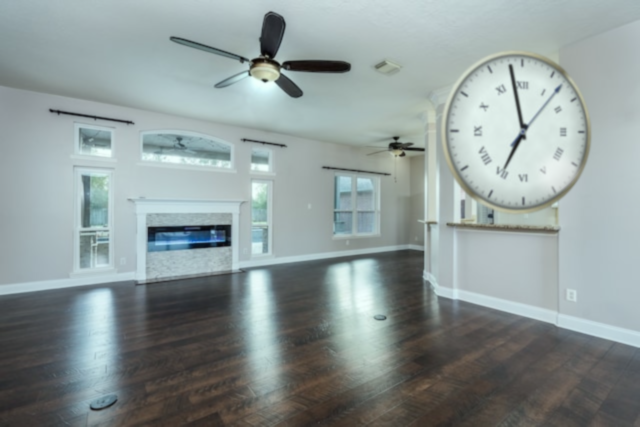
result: h=6 m=58 s=7
